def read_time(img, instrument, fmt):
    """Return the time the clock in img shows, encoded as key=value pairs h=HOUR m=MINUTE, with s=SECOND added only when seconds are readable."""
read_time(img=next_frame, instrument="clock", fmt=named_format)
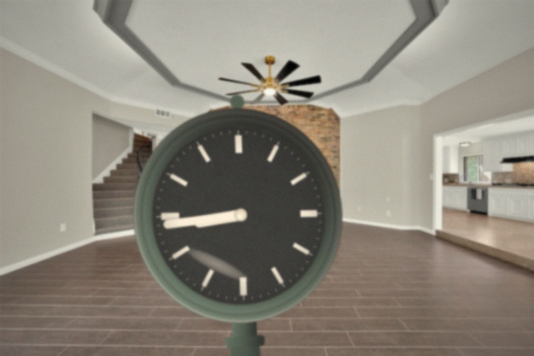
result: h=8 m=44
